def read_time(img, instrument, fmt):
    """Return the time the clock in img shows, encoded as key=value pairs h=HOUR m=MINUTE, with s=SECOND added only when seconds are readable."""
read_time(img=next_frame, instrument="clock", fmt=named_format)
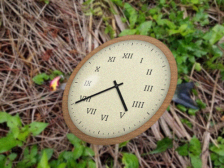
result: h=4 m=40
